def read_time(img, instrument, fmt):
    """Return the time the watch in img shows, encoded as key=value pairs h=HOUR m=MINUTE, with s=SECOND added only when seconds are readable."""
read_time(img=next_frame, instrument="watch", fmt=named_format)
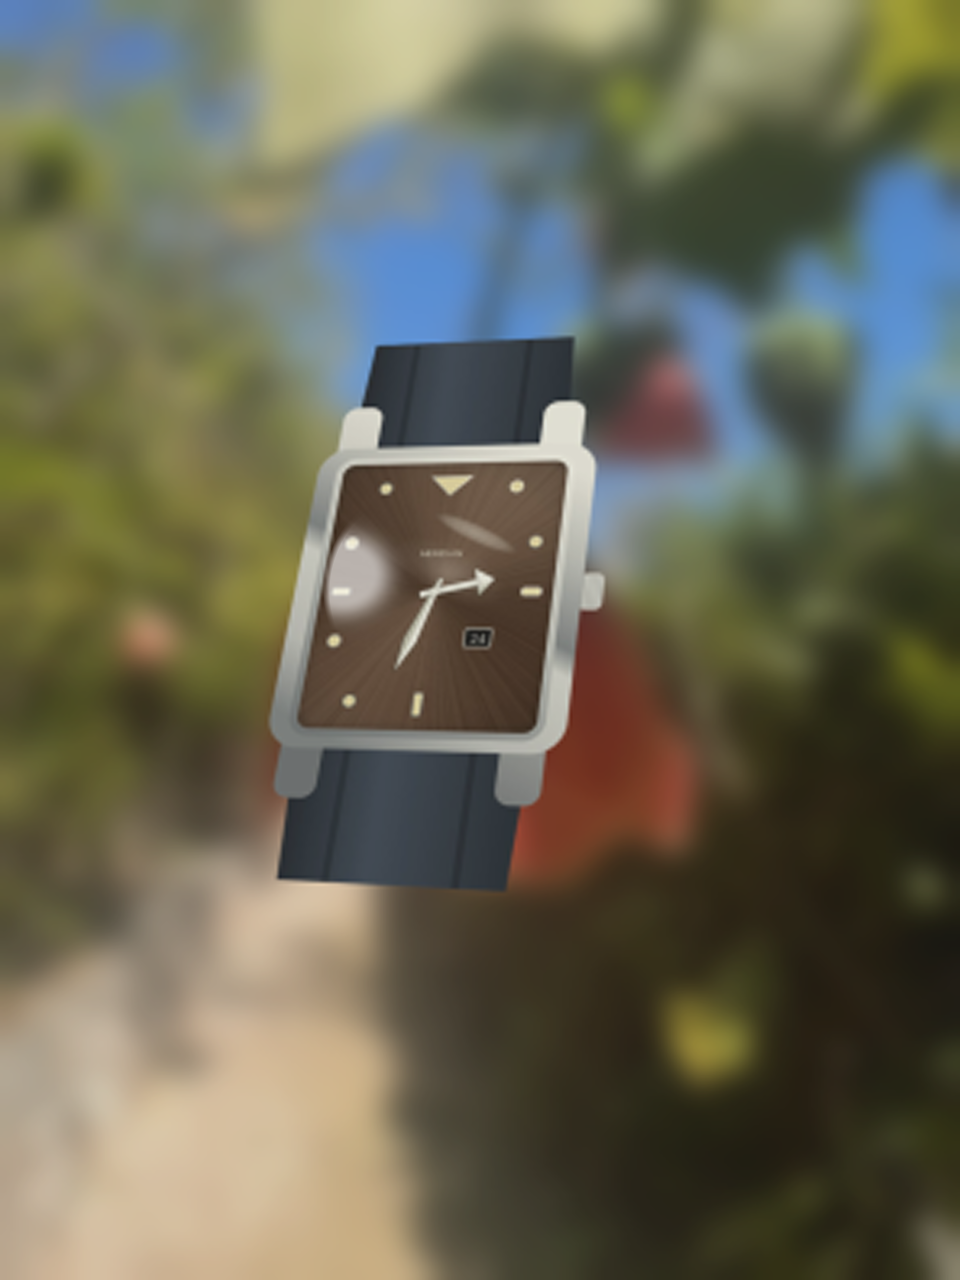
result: h=2 m=33
